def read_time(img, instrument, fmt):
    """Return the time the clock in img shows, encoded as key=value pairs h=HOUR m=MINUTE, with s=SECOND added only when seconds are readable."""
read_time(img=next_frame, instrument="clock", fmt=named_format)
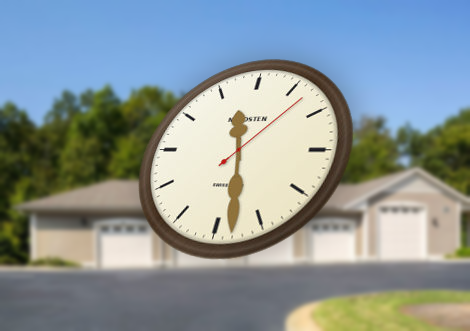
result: h=11 m=28 s=7
